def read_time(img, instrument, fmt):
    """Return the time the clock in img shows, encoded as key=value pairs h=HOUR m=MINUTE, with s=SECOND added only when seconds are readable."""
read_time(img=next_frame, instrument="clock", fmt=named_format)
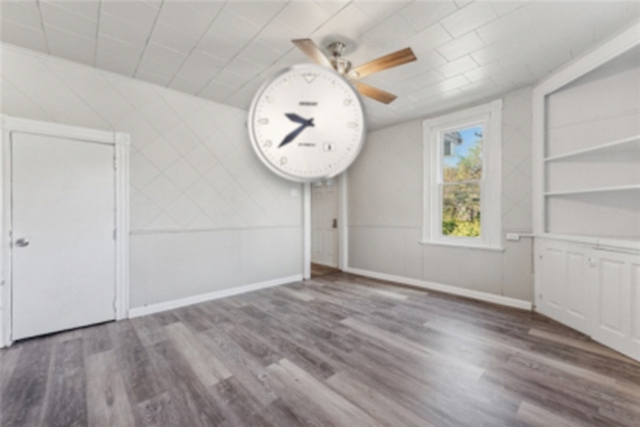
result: h=9 m=38
